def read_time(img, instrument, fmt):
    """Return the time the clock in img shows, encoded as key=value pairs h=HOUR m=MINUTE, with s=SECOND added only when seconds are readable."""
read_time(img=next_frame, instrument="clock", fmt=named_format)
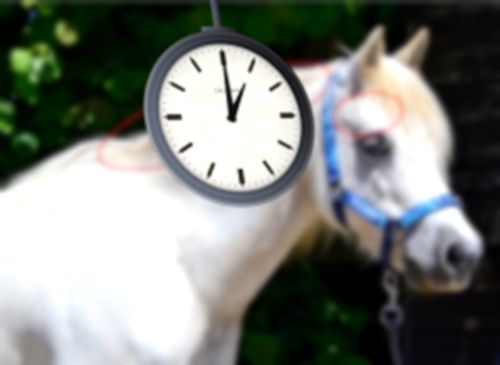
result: h=1 m=0
